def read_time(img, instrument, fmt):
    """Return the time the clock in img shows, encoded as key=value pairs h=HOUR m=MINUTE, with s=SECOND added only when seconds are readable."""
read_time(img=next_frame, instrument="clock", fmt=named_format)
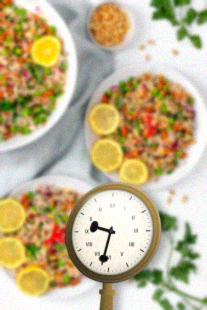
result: h=9 m=32
